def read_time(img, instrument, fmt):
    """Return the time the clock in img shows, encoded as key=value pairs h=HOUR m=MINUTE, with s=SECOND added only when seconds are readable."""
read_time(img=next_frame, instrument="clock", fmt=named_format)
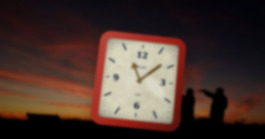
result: h=11 m=8
